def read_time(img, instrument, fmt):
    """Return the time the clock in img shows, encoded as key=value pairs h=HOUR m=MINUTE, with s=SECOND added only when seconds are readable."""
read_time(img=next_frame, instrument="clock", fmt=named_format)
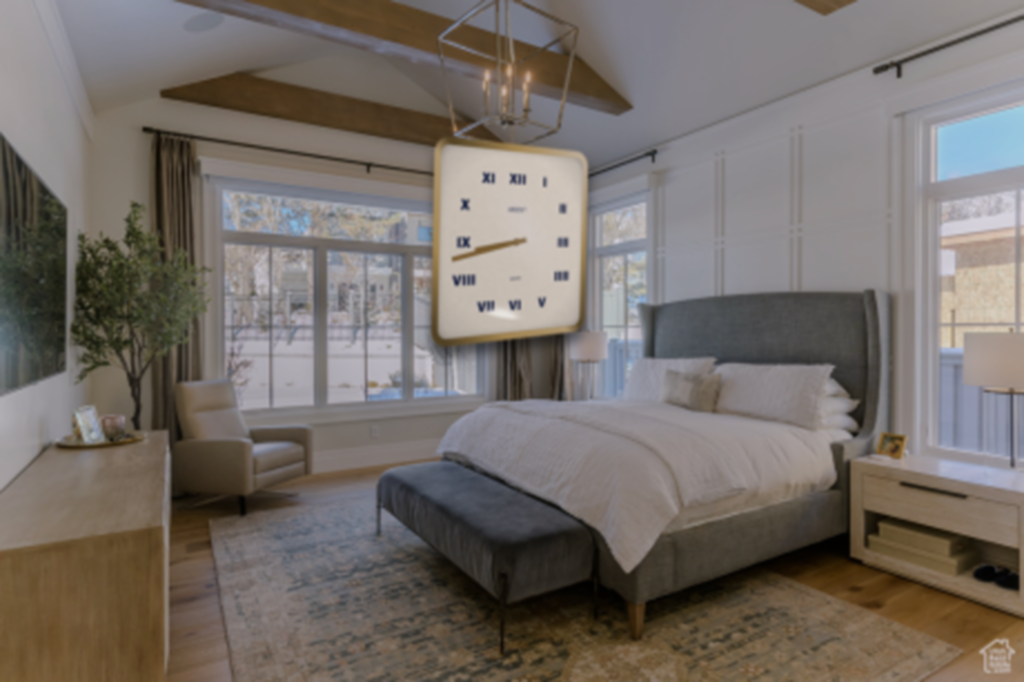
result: h=8 m=43
